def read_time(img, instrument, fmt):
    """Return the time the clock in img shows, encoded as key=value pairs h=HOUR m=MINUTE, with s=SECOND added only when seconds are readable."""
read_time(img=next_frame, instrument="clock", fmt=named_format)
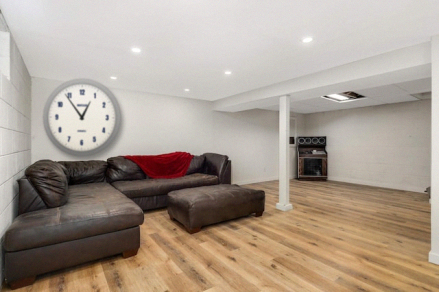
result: h=12 m=54
